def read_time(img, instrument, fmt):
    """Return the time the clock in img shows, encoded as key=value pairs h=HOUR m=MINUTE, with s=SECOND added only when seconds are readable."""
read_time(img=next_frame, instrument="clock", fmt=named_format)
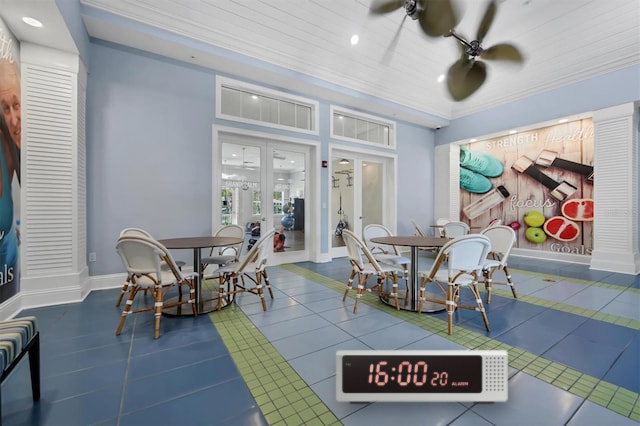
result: h=16 m=0 s=20
